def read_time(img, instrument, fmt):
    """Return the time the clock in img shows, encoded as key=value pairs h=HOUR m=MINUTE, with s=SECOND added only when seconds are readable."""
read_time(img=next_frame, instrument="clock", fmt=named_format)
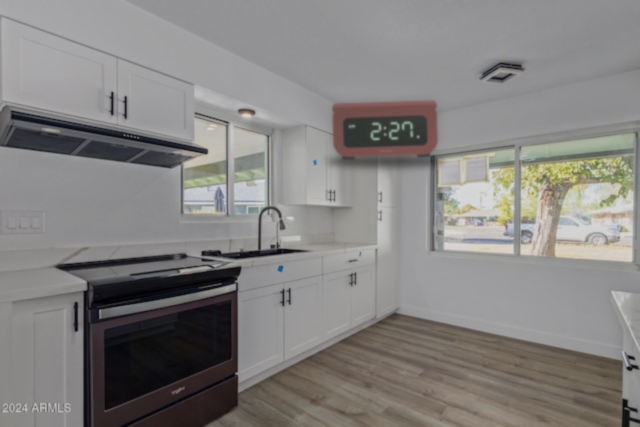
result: h=2 m=27
